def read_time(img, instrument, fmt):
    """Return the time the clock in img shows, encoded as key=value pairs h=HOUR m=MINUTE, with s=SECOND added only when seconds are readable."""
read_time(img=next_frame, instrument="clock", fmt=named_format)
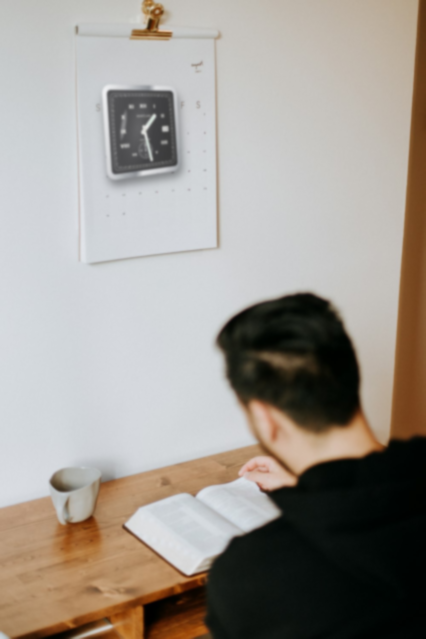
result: h=1 m=28
